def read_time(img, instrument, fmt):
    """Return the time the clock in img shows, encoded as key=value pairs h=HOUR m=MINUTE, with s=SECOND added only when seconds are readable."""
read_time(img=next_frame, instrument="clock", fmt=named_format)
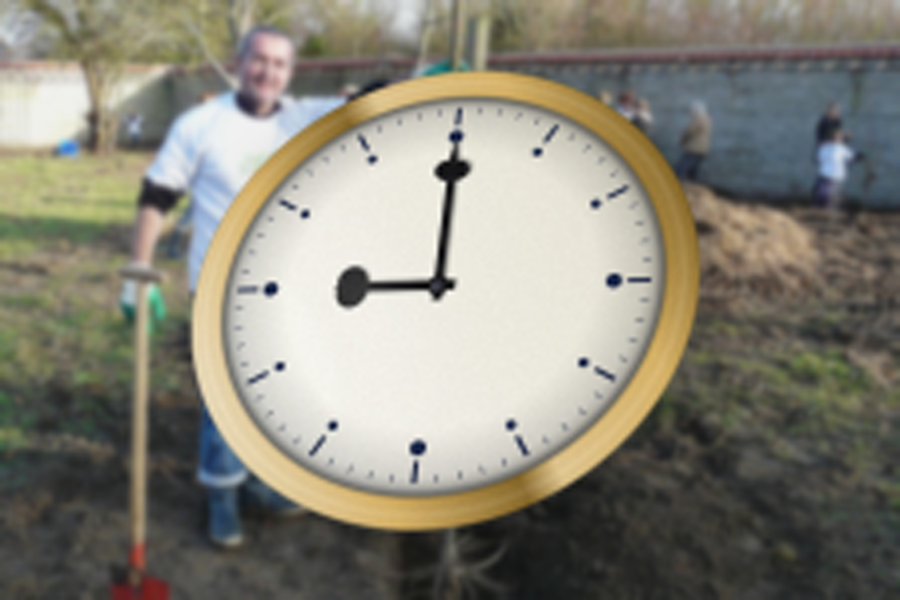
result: h=9 m=0
